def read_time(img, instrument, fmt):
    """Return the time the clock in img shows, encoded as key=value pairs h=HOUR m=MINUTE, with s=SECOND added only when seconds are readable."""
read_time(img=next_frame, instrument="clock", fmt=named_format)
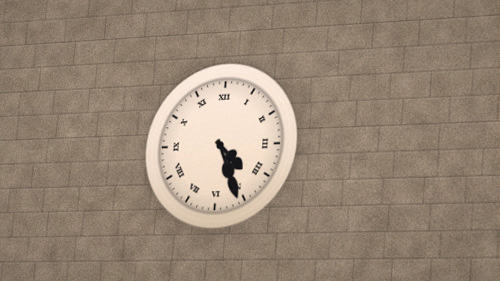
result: h=4 m=26
